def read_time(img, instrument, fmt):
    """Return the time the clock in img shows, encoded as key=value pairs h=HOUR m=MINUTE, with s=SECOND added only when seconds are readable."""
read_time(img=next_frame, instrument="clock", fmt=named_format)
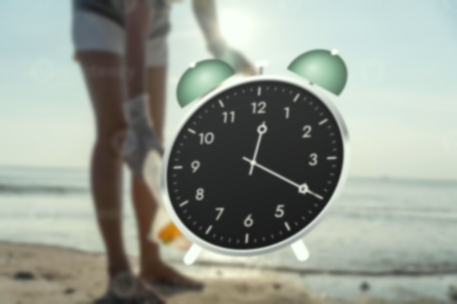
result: h=12 m=20
